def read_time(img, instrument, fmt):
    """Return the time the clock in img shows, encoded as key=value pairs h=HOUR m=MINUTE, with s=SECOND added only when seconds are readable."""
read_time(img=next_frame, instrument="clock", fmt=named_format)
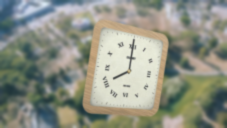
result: h=8 m=0
